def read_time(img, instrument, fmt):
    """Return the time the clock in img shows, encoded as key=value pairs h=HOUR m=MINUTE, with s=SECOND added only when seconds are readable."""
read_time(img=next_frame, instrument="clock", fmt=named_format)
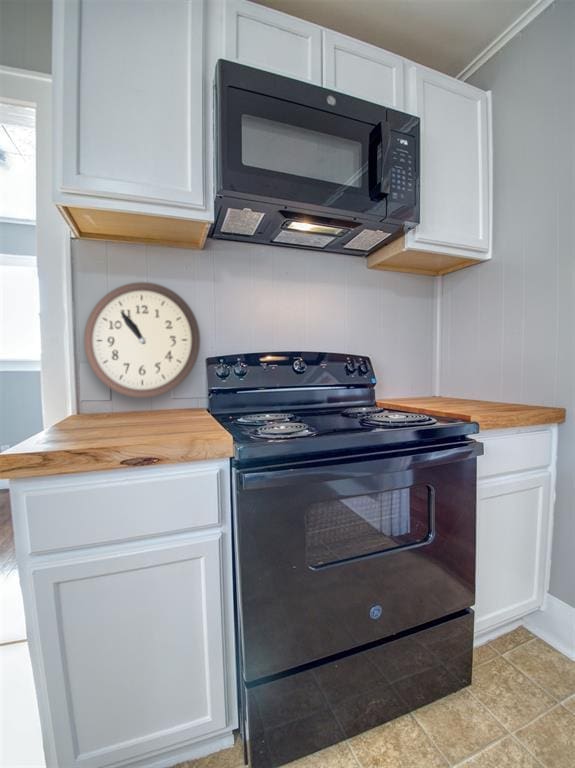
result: h=10 m=54
